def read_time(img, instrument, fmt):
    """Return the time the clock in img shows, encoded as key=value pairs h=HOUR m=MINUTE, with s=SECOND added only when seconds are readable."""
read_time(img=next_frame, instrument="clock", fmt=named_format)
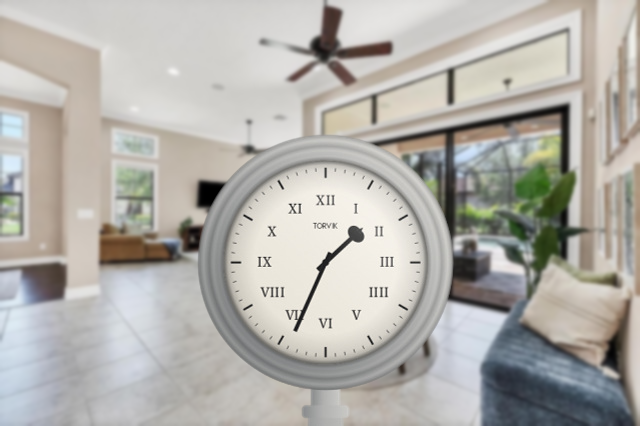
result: h=1 m=34
